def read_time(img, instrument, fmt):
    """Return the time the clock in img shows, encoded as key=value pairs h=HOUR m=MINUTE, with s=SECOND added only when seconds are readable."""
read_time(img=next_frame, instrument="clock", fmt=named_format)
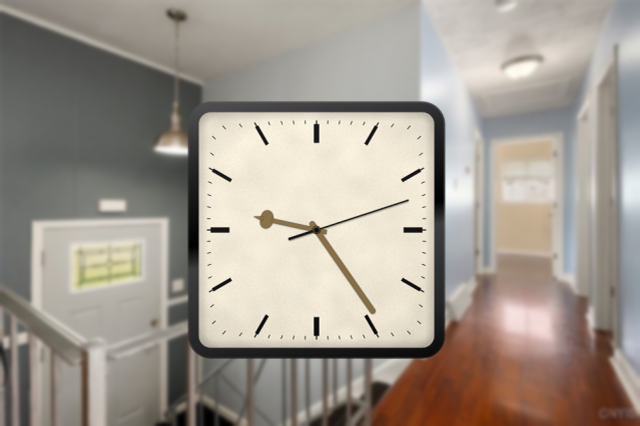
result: h=9 m=24 s=12
